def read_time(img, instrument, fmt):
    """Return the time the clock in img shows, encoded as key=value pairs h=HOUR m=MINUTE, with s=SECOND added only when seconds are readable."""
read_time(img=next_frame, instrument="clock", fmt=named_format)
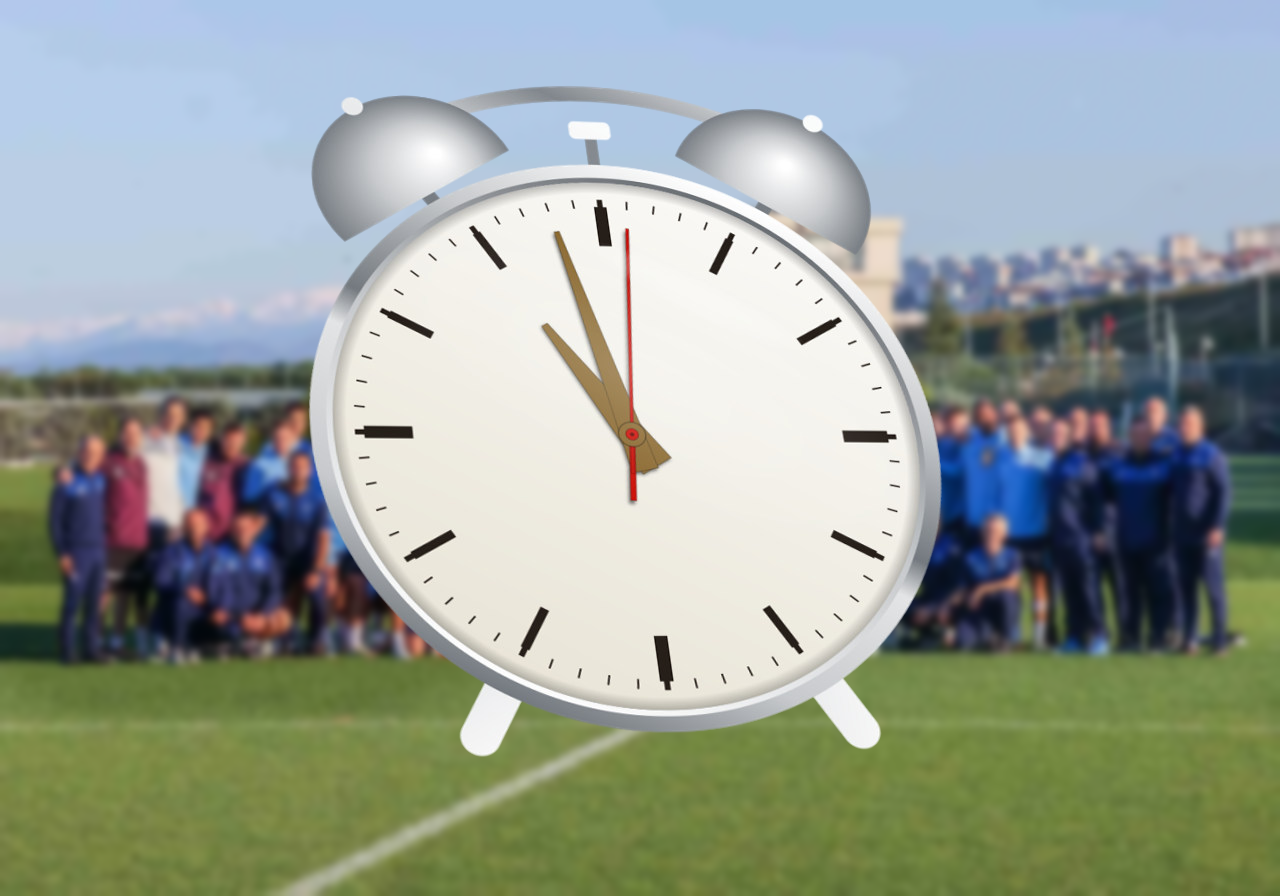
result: h=10 m=58 s=1
